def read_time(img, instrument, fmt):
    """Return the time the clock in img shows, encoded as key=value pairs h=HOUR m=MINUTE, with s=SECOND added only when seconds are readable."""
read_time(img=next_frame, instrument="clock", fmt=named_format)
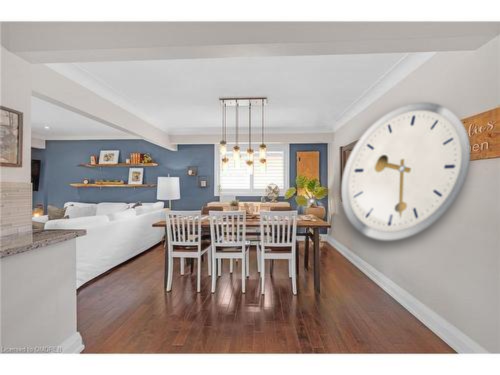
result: h=9 m=28
